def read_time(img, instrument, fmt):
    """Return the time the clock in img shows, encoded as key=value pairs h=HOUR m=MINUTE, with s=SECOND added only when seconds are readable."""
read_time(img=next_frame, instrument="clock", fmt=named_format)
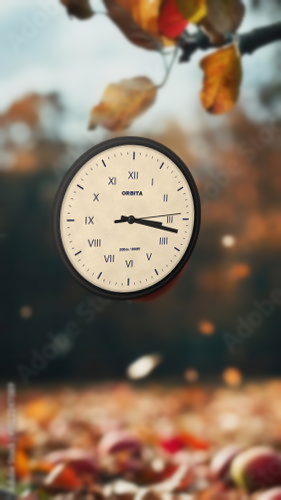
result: h=3 m=17 s=14
